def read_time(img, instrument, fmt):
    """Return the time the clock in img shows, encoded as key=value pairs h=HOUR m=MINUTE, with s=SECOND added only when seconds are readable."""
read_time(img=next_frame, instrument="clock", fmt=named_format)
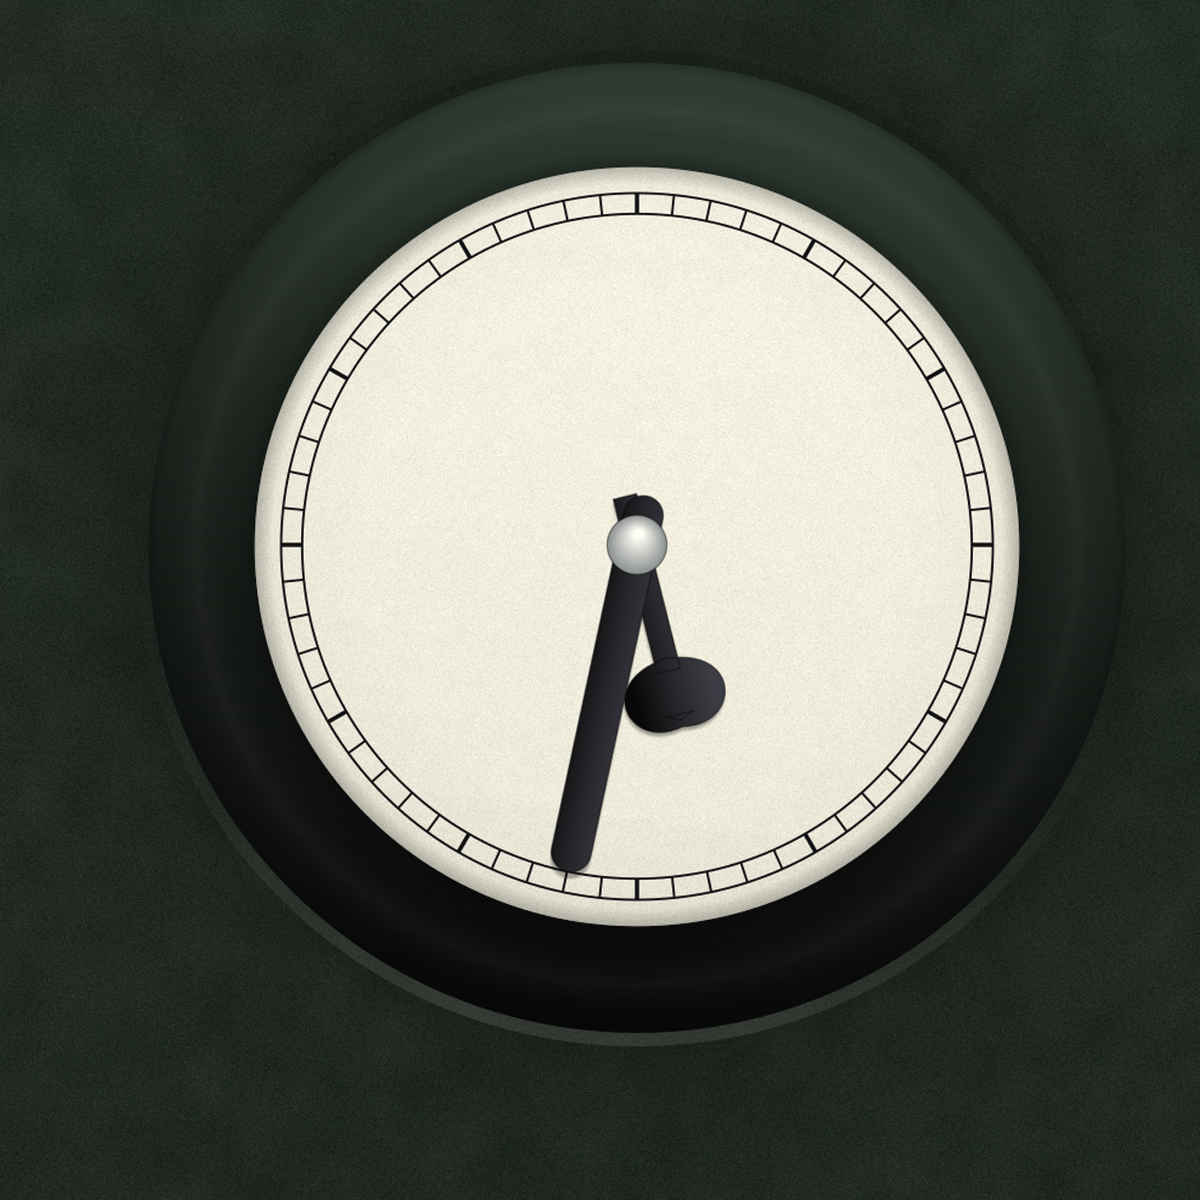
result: h=5 m=32
